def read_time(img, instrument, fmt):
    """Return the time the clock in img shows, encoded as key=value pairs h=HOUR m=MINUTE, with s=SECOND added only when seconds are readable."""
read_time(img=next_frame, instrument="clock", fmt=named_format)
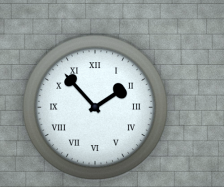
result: h=1 m=53
